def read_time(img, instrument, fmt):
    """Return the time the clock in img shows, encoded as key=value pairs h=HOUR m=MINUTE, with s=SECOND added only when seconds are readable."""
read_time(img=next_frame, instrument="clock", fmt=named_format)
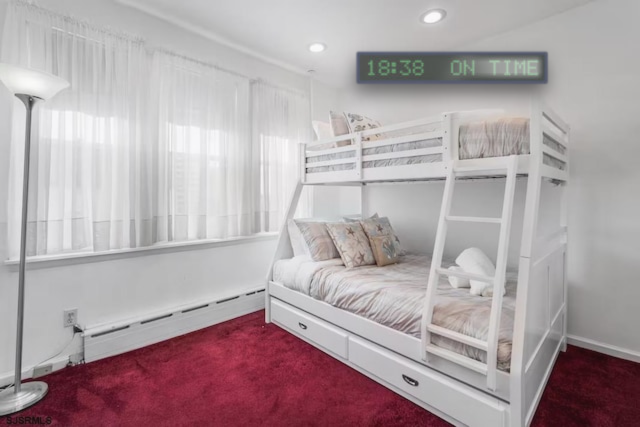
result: h=18 m=38
